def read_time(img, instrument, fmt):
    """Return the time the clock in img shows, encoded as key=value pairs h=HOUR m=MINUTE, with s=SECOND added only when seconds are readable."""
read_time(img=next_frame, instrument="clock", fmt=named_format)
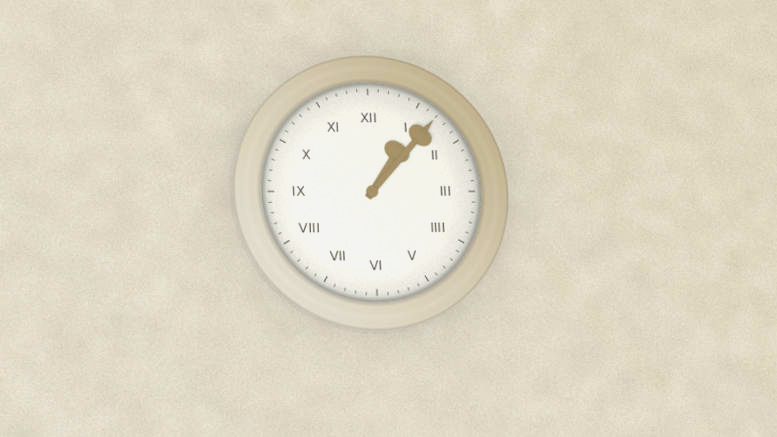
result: h=1 m=7
